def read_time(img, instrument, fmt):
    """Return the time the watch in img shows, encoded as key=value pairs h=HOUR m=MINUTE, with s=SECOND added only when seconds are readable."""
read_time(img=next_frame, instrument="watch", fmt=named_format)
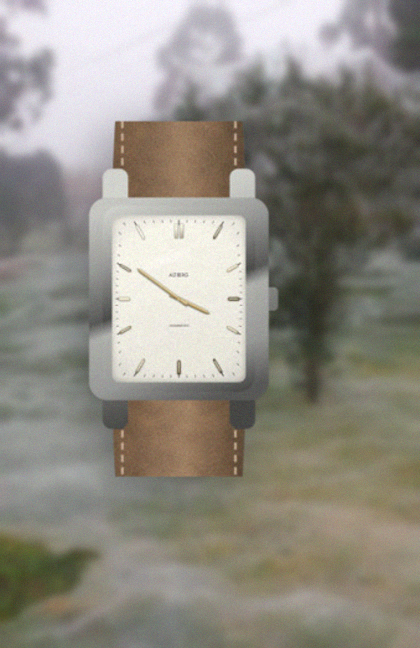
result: h=3 m=51
